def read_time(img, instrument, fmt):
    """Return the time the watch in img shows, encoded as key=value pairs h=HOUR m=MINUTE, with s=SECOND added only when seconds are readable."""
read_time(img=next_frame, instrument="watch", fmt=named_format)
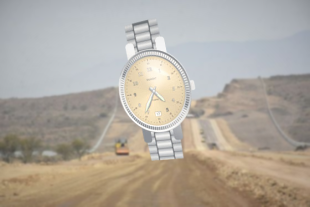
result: h=4 m=36
